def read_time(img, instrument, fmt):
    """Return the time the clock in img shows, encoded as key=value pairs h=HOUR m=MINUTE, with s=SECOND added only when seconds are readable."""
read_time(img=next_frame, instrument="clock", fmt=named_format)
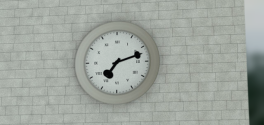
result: h=7 m=12
